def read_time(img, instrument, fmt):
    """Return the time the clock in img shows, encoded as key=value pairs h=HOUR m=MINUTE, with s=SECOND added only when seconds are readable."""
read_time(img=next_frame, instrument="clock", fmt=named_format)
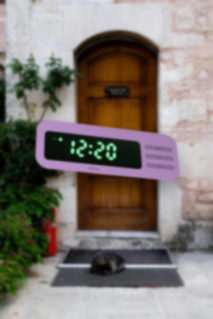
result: h=12 m=20
